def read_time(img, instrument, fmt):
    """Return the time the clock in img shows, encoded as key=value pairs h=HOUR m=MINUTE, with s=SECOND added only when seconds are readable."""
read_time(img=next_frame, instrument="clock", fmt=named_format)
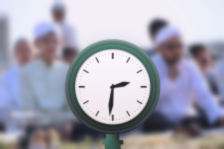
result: h=2 m=31
